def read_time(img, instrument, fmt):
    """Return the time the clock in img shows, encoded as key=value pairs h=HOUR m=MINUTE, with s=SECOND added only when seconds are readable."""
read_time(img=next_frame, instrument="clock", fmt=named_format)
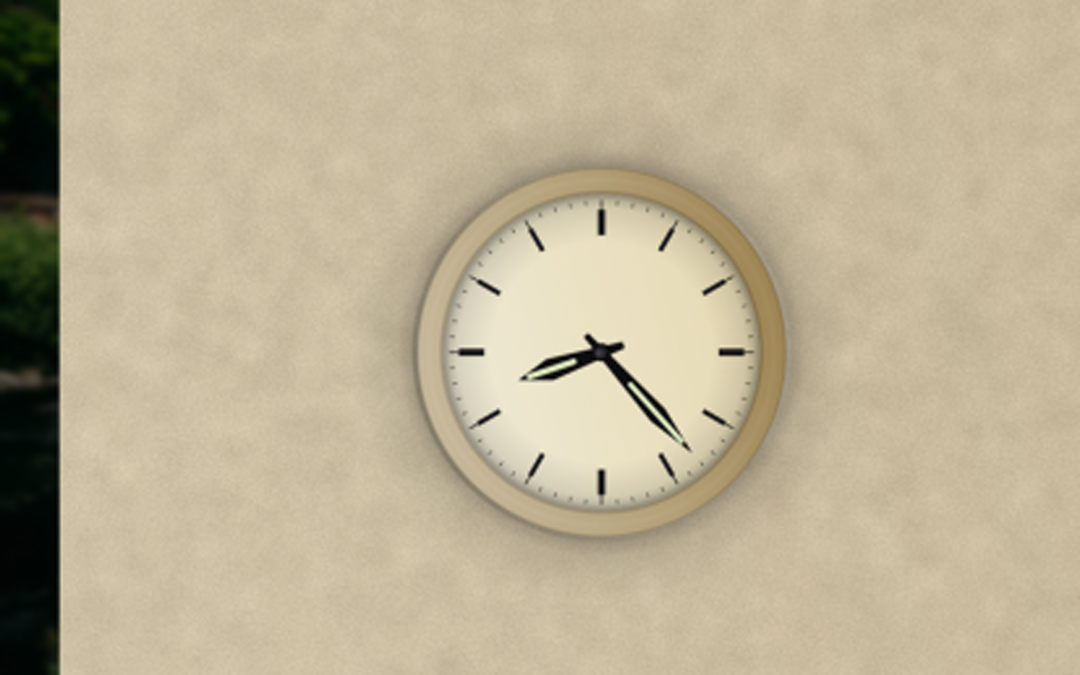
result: h=8 m=23
